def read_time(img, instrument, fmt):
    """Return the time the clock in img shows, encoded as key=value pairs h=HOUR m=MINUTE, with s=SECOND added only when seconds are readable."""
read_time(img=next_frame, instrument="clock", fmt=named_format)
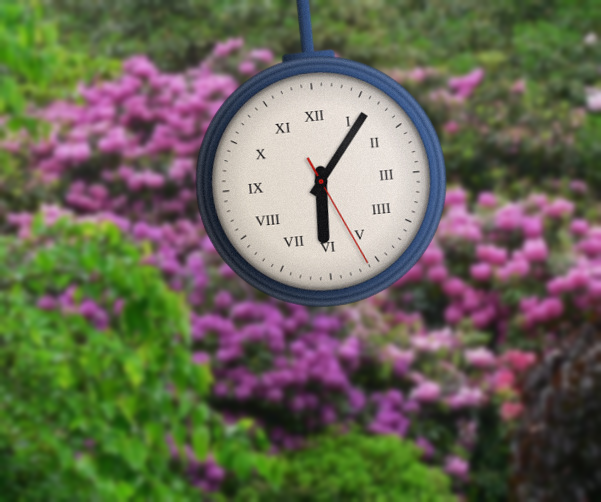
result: h=6 m=6 s=26
